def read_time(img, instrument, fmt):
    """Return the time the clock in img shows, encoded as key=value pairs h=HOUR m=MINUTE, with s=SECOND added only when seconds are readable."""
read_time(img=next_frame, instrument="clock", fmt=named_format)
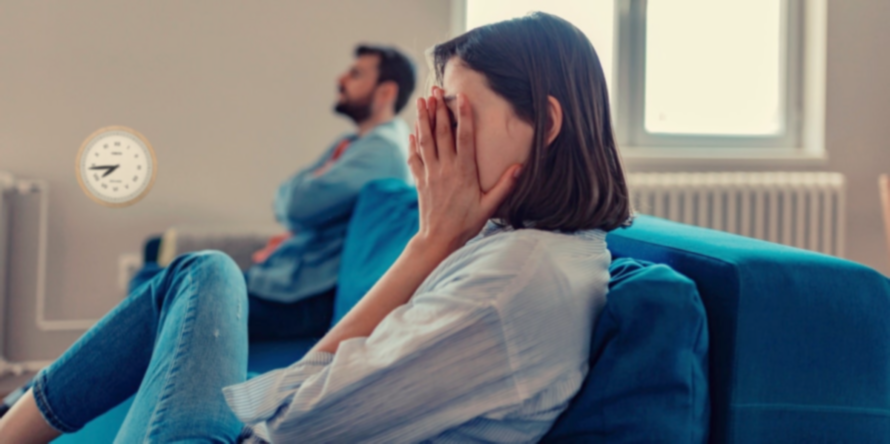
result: h=7 m=44
